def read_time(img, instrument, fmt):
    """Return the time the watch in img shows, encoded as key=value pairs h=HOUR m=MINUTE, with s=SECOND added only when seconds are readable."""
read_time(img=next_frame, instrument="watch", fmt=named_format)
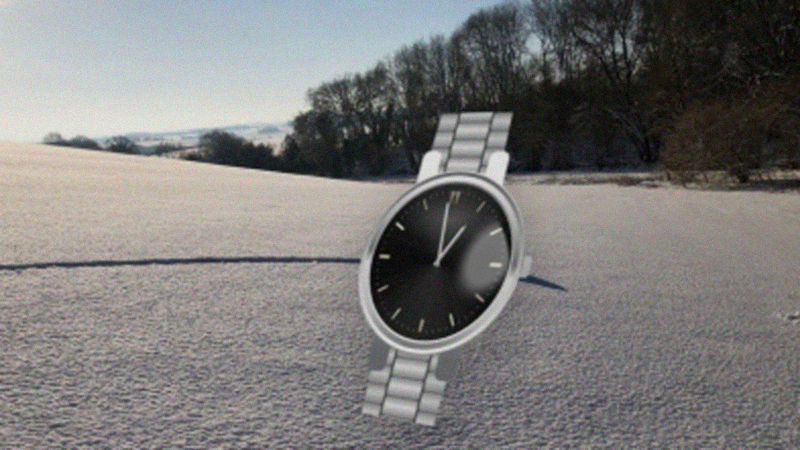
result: h=12 m=59
